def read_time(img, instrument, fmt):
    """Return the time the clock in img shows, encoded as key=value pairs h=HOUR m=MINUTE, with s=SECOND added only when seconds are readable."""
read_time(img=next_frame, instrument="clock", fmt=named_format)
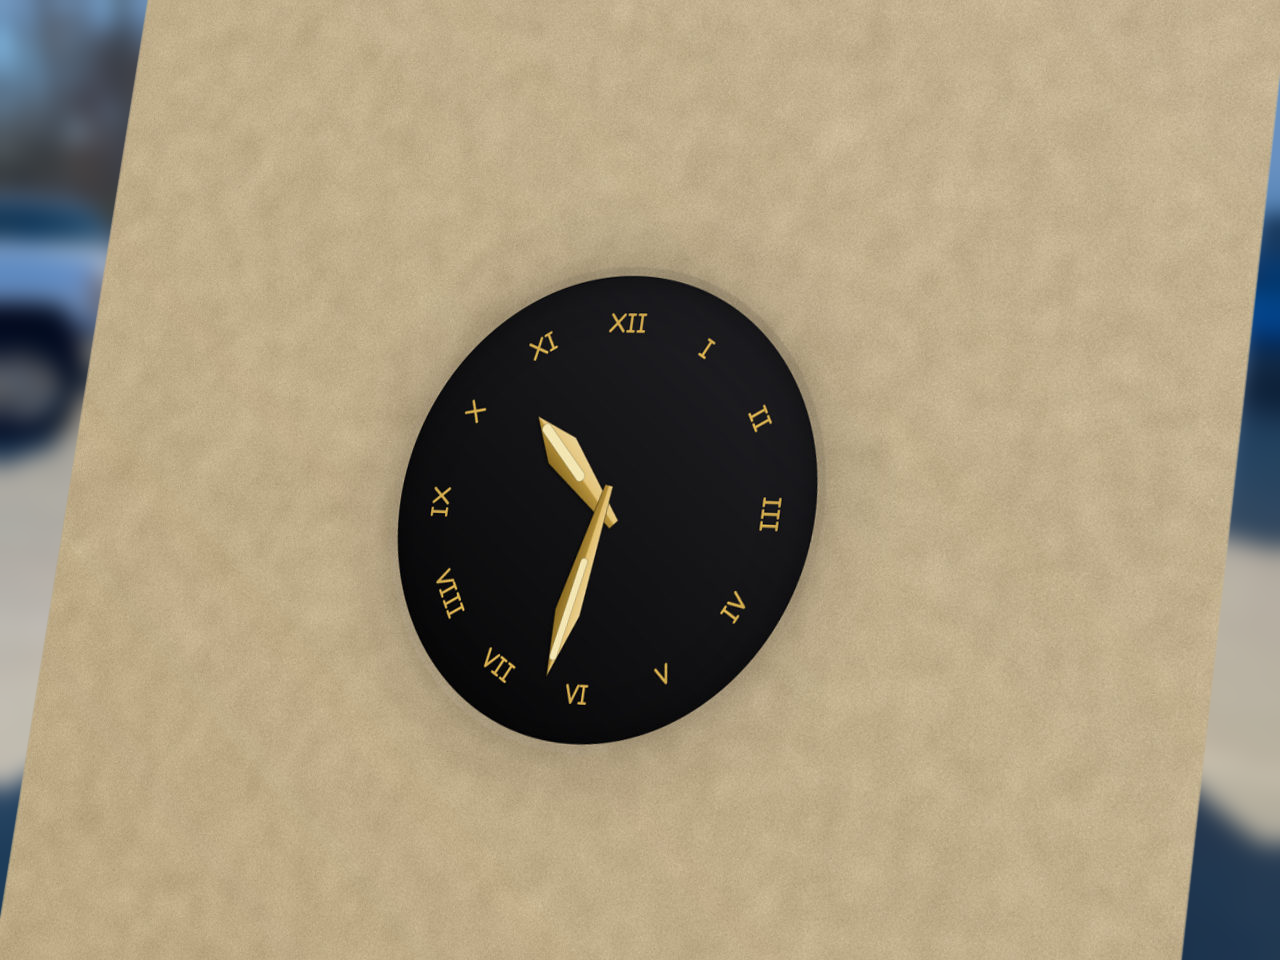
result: h=10 m=32
